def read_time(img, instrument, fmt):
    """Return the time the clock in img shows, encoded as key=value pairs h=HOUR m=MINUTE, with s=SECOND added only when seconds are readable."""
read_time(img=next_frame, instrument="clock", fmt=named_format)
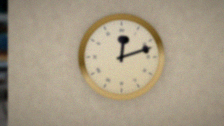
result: h=12 m=12
